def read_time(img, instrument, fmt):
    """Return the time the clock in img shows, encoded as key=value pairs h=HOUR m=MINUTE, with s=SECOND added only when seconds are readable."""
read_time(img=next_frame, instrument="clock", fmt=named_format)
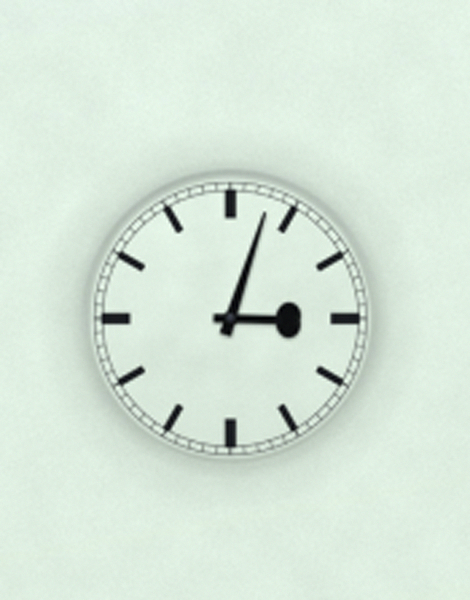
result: h=3 m=3
